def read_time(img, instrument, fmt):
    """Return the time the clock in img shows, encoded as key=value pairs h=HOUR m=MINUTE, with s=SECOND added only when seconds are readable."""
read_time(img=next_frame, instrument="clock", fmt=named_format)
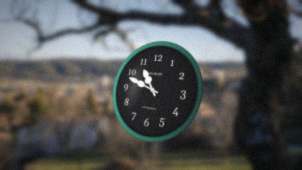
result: h=10 m=48
